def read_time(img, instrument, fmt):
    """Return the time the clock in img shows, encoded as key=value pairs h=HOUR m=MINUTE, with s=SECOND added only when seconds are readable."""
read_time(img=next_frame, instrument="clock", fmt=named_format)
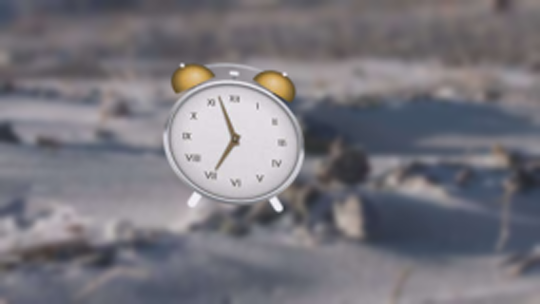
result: h=6 m=57
